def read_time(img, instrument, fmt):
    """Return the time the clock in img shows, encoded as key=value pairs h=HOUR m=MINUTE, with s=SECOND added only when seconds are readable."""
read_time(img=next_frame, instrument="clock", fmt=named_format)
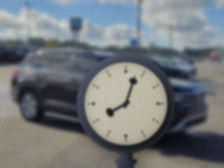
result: h=8 m=3
